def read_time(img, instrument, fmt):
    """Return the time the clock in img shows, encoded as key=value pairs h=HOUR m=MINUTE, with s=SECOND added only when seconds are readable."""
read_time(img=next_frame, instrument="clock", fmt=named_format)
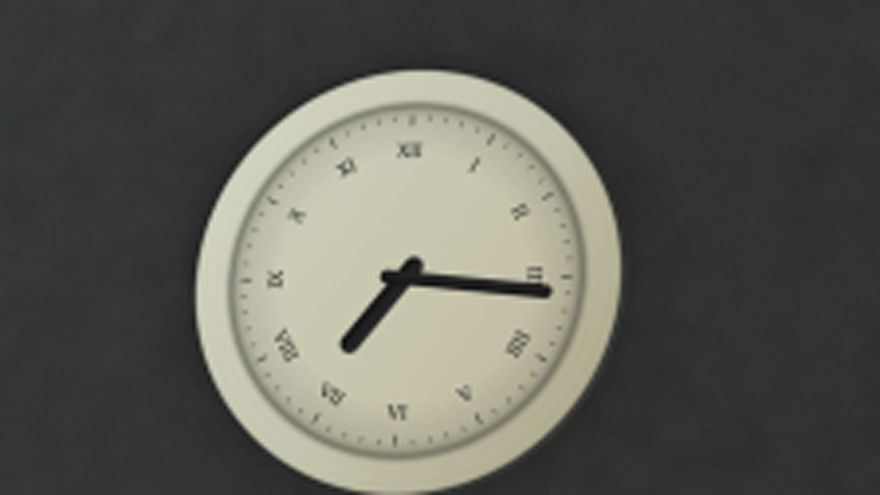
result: h=7 m=16
